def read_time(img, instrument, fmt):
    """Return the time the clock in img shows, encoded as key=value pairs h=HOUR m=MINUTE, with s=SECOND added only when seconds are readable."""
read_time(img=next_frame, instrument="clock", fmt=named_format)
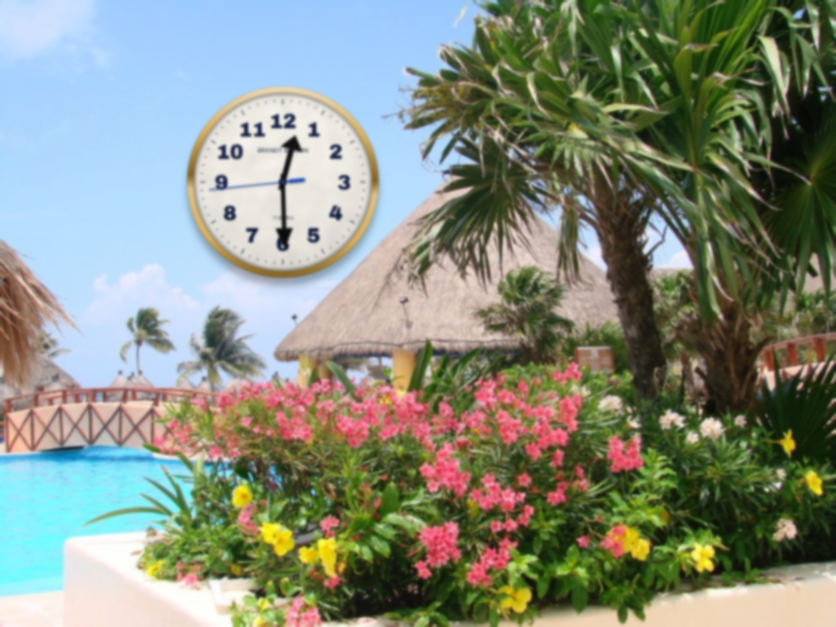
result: h=12 m=29 s=44
